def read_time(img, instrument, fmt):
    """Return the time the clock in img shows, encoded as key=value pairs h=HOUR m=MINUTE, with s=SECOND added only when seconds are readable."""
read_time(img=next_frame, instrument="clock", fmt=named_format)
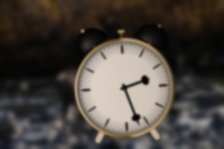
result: h=2 m=27
